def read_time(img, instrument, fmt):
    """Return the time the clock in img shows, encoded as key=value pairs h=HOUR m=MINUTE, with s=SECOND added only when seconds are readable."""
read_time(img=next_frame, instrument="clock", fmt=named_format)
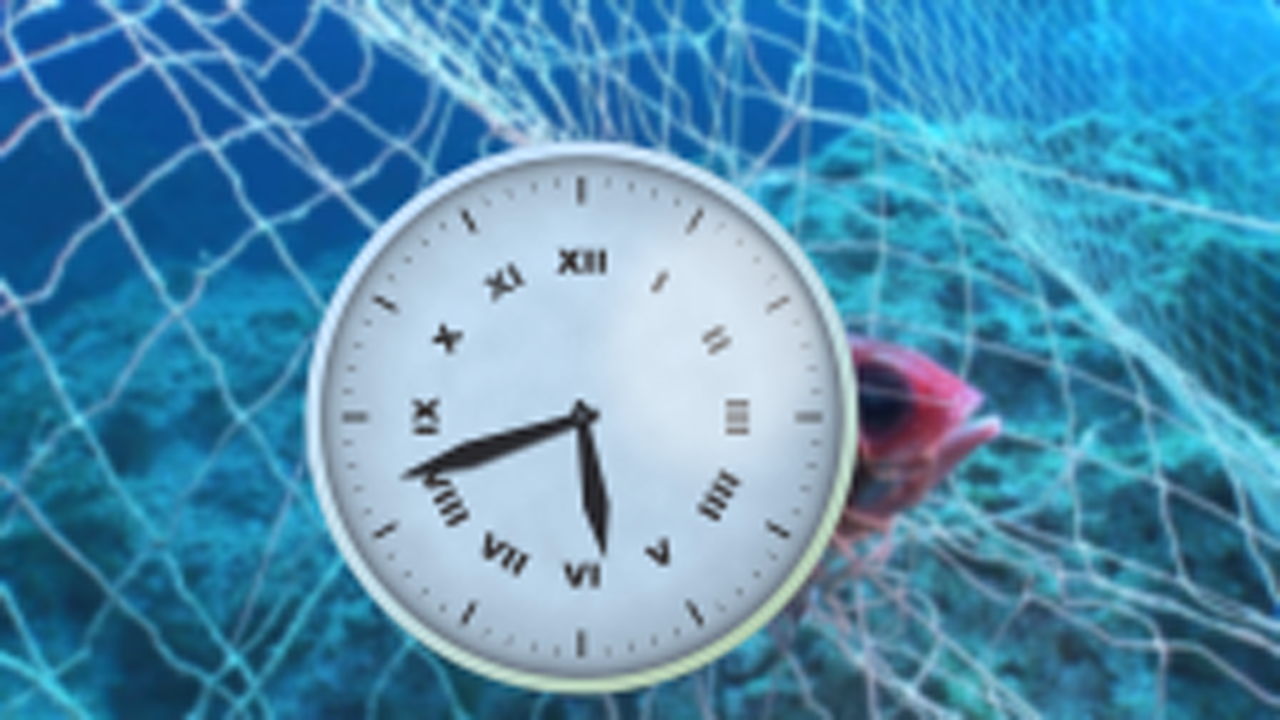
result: h=5 m=42
